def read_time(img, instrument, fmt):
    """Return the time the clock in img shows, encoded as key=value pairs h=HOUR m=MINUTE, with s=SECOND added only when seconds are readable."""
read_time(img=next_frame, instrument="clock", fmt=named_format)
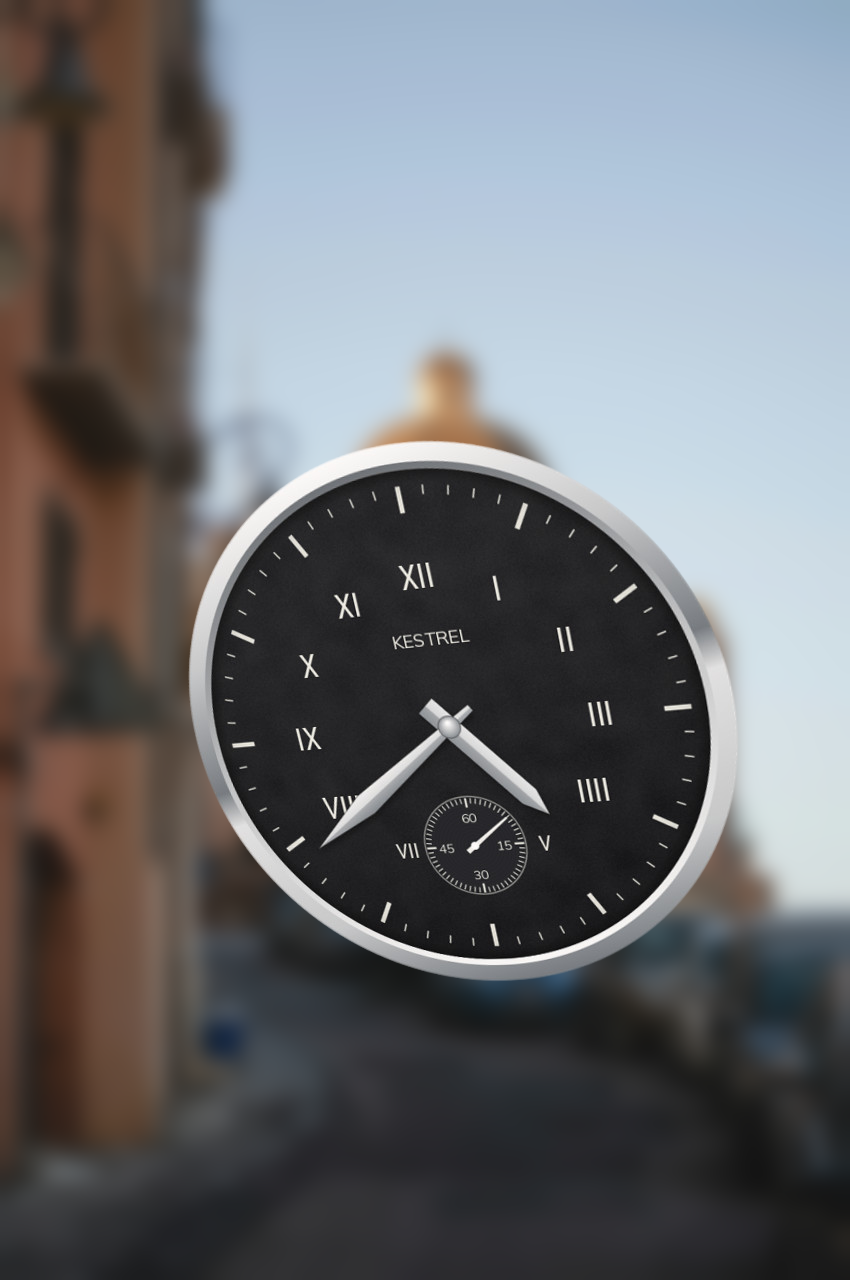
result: h=4 m=39 s=9
